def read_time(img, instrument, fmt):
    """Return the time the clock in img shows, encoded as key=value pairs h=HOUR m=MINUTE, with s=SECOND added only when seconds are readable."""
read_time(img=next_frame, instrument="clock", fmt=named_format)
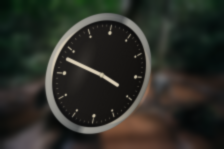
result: h=3 m=48
